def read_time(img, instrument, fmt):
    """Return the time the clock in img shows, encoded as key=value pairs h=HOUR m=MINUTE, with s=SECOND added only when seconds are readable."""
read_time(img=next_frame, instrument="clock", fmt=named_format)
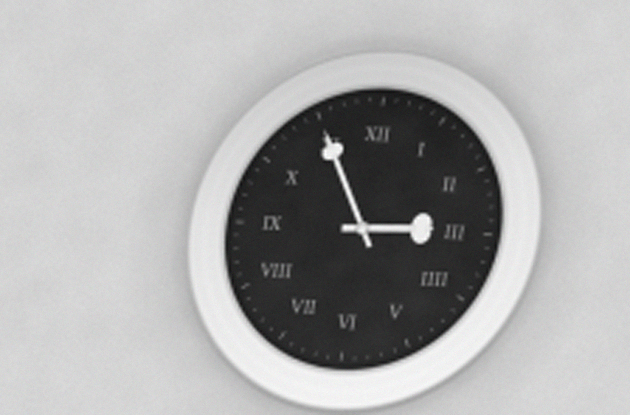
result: h=2 m=55
